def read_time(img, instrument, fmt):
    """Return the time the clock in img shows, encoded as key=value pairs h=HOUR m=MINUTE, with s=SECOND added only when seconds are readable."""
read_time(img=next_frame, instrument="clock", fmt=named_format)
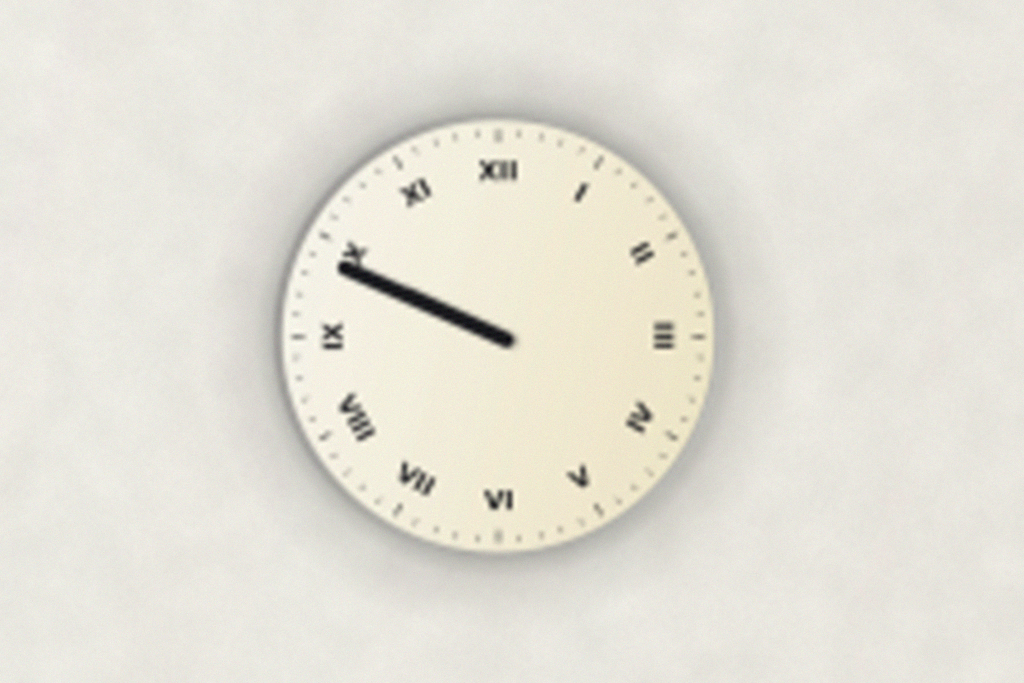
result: h=9 m=49
